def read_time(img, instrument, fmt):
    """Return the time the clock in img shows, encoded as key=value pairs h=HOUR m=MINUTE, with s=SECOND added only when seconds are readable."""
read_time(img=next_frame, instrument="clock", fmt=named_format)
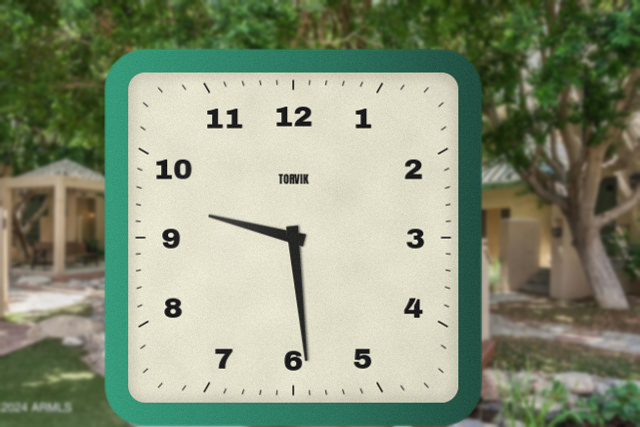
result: h=9 m=29
